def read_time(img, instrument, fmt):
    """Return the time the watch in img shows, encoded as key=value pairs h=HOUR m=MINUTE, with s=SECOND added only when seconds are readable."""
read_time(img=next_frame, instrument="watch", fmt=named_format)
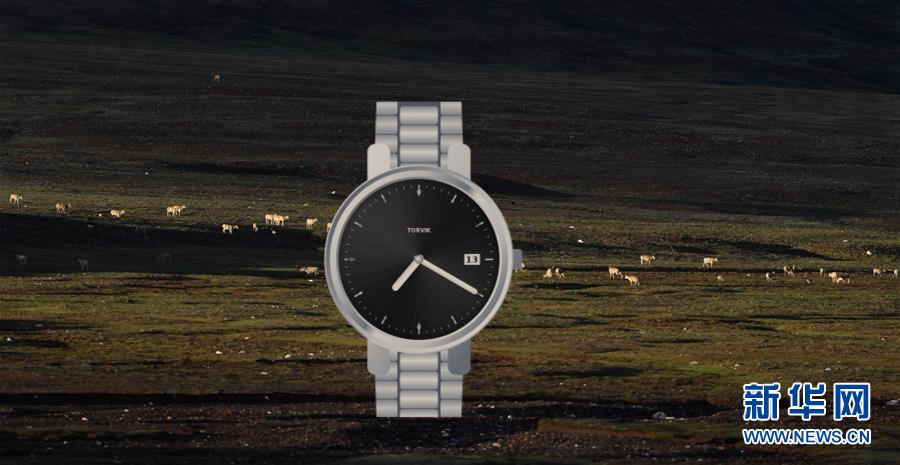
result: h=7 m=20
